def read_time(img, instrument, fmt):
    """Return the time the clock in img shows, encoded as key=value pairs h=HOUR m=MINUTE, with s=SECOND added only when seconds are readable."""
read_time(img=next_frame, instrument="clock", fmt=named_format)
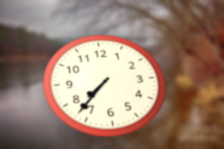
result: h=7 m=37
